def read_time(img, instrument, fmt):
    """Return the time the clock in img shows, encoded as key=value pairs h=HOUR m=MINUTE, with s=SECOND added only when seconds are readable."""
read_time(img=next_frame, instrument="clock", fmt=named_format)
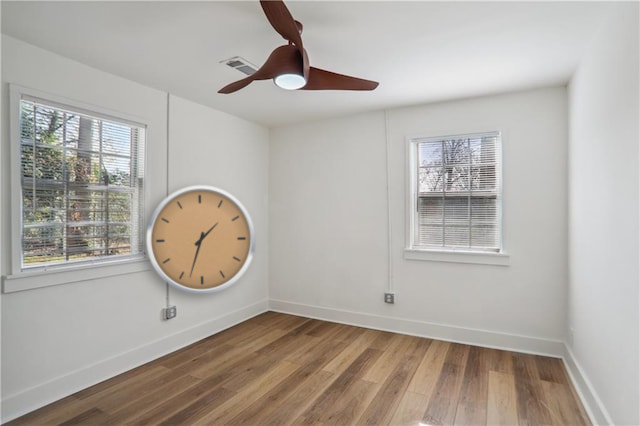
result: h=1 m=33
